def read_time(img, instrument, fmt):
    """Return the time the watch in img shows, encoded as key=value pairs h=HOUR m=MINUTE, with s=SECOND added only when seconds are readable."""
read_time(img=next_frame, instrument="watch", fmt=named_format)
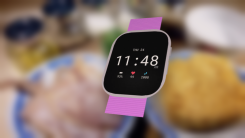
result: h=11 m=48
